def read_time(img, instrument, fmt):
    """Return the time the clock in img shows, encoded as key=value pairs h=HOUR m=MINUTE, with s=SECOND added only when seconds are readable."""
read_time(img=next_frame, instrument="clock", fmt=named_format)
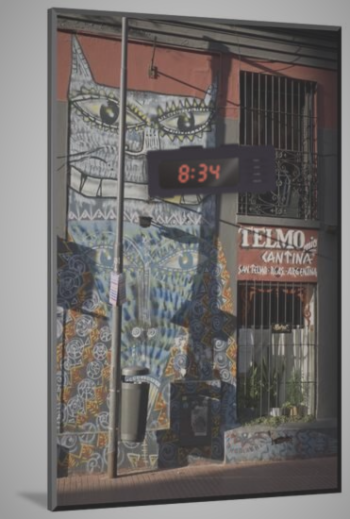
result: h=8 m=34
